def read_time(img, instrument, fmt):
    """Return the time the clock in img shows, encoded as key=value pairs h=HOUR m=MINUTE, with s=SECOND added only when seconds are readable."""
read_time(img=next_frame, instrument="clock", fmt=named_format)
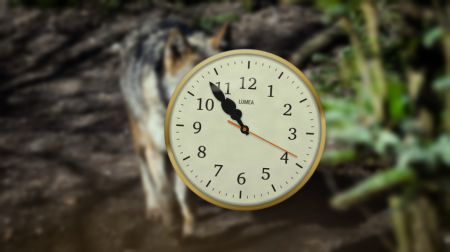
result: h=10 m=53 s=19
